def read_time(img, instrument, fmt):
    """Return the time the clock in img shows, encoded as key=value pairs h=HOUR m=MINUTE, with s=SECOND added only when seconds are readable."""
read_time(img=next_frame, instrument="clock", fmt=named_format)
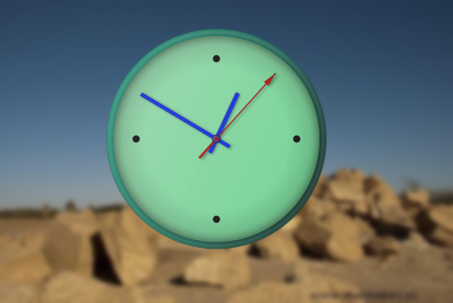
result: h=12 m=50 s=7
